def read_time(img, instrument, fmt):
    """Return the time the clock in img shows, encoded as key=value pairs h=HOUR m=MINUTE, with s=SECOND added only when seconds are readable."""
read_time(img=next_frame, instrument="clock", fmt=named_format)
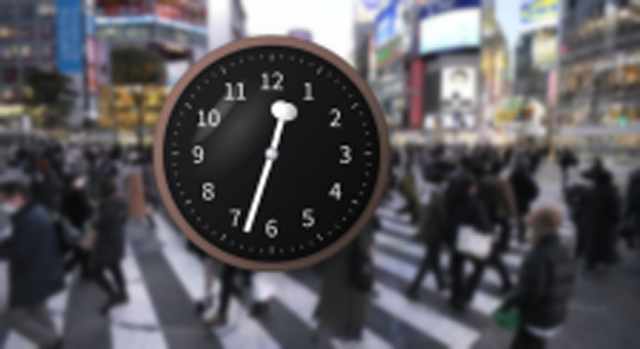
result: h=12 m=33
